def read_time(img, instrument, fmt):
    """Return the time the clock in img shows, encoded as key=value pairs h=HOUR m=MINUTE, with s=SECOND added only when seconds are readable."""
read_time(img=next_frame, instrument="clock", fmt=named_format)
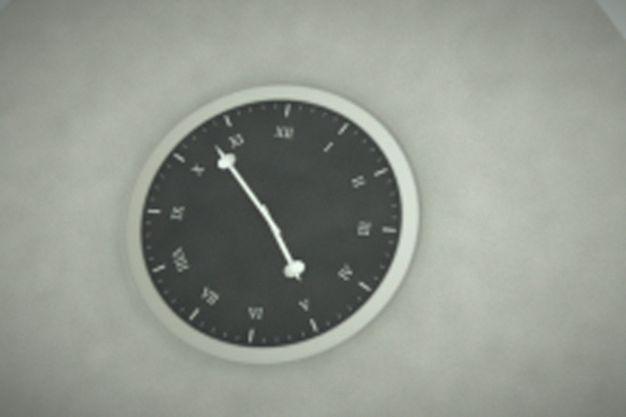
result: h=4 m=53
